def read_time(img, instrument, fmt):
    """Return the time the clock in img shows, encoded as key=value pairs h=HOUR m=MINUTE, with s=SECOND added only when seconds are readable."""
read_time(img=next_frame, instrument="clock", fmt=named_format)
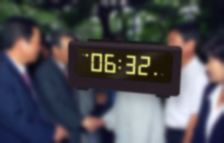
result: h=6 m=32
